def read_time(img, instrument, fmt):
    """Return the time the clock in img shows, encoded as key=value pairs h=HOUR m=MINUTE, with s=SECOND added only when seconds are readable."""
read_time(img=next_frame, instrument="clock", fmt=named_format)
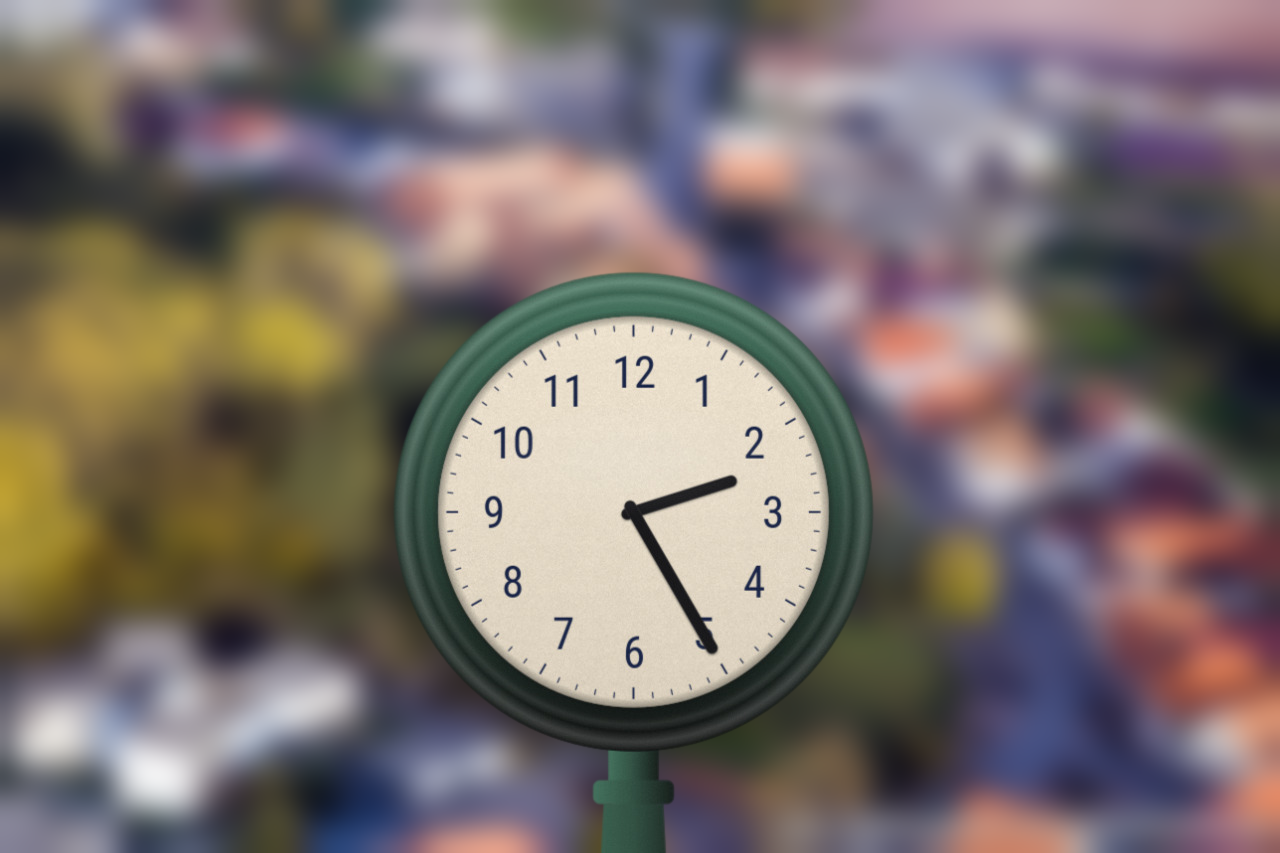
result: h=2 m=25
